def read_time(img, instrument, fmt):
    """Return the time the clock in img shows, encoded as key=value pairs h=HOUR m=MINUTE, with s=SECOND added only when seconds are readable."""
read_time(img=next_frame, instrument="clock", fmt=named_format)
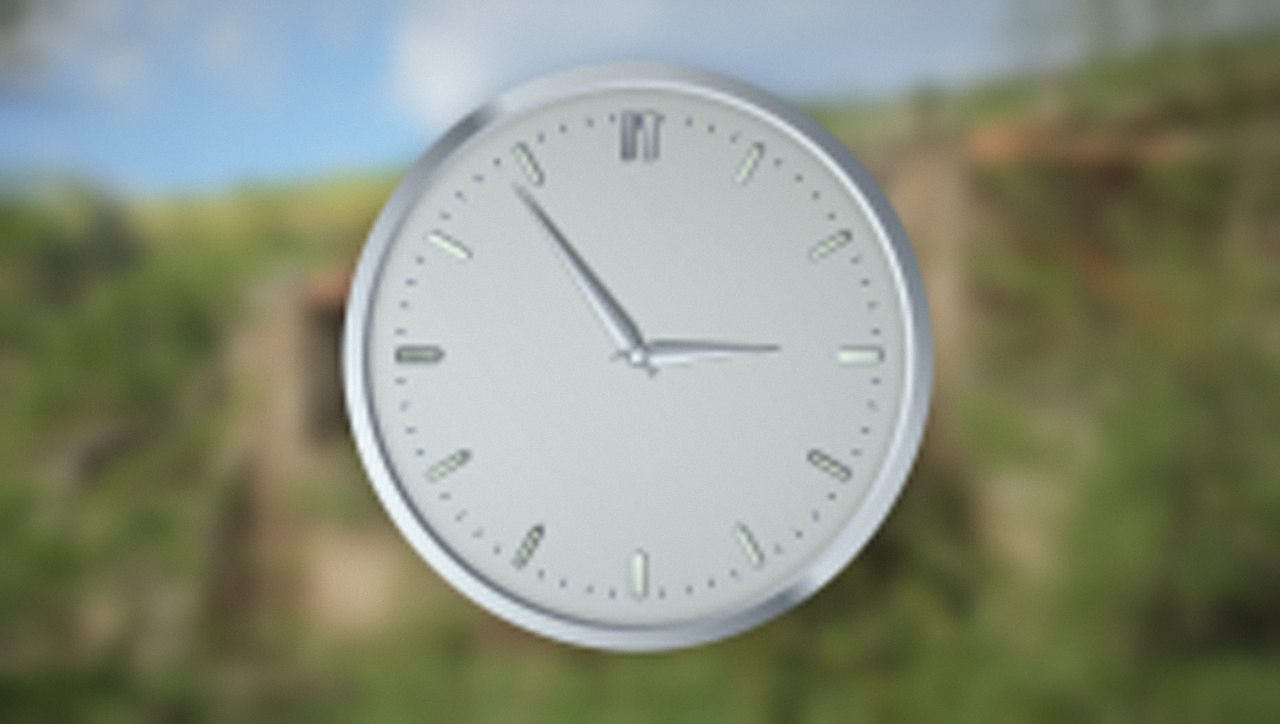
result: h=2 m=54
